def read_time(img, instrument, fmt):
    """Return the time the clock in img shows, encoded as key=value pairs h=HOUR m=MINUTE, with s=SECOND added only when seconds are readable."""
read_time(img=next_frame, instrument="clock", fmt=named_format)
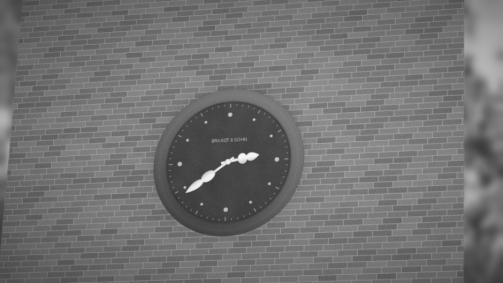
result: h=2 m=39
